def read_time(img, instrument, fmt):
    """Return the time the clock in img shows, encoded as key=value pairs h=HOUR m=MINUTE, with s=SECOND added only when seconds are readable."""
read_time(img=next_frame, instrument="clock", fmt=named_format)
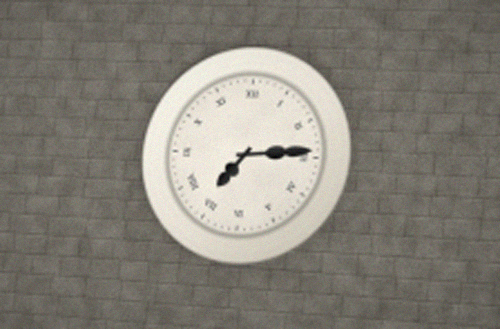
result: h=7 m=14
